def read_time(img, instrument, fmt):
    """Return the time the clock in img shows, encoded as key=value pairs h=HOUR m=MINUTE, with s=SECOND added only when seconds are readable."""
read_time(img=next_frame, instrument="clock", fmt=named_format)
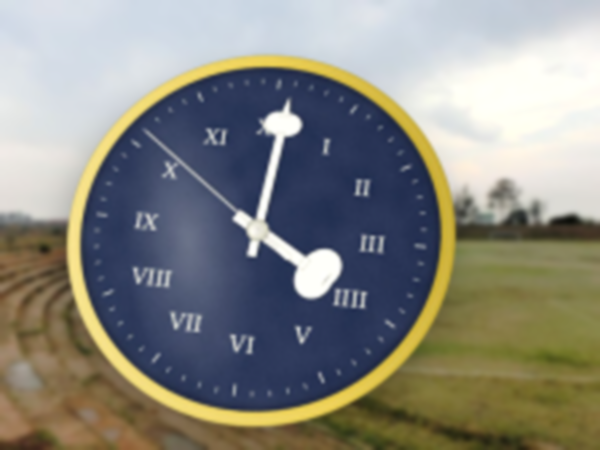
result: h=4 m=0 s=51
